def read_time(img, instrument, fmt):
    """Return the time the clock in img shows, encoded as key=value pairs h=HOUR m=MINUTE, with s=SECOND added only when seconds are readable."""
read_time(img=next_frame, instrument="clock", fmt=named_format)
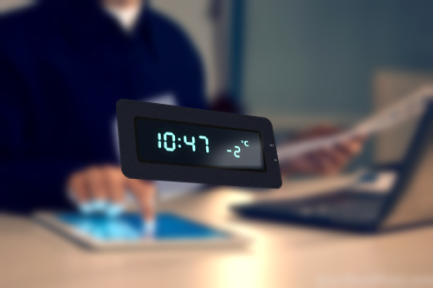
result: h=10 m=47
